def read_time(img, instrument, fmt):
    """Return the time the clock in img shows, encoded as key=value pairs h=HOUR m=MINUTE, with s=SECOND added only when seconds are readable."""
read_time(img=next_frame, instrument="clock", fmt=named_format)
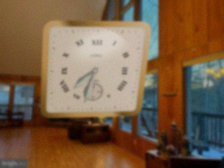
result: h=7 m=32
